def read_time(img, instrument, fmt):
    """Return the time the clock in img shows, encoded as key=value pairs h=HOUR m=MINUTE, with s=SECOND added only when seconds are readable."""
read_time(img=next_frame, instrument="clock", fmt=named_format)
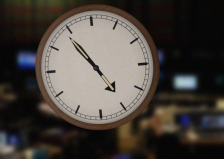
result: h=4 m=54
